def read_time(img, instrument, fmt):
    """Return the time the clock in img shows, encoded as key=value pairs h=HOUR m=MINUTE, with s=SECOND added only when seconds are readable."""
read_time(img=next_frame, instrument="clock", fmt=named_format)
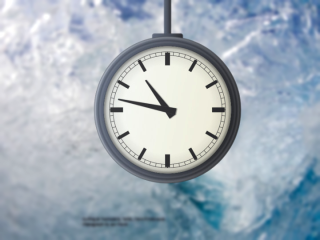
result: h=10 m=47
